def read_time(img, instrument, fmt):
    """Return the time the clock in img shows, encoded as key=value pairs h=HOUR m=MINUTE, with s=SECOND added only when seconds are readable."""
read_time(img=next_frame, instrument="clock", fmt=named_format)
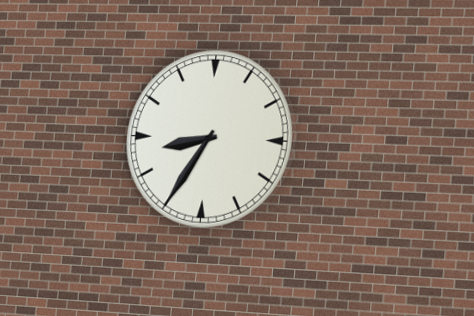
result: h=8 m=35
